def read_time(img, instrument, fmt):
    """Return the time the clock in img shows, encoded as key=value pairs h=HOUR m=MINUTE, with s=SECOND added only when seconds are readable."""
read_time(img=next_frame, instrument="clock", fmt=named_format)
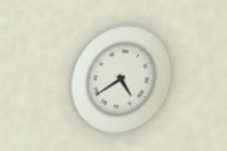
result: h=4 m=39
